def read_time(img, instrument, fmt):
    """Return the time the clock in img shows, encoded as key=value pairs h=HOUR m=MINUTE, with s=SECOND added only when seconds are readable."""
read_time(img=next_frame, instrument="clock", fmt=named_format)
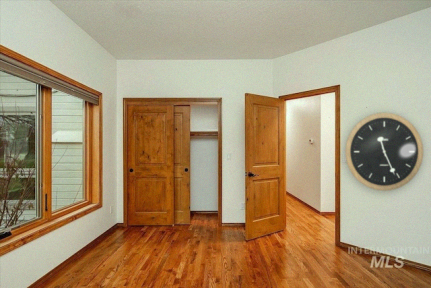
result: h=11 m=26
